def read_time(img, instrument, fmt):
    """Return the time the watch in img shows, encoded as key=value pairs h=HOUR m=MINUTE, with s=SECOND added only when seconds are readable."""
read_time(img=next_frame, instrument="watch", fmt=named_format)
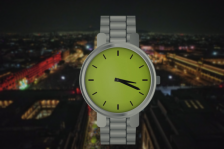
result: h=3 m=19
